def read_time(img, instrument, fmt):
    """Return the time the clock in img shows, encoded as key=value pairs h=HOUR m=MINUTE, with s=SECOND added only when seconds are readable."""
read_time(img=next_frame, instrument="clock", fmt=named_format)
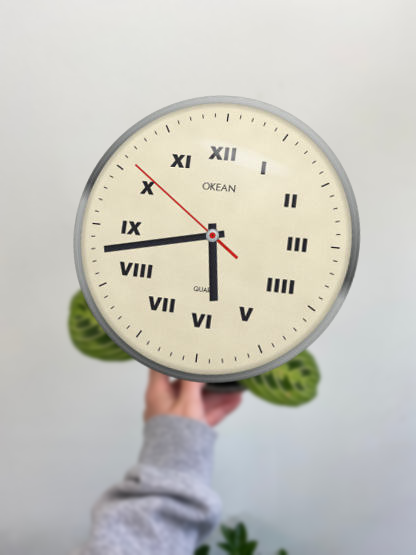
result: h=5 m=42 s=51
